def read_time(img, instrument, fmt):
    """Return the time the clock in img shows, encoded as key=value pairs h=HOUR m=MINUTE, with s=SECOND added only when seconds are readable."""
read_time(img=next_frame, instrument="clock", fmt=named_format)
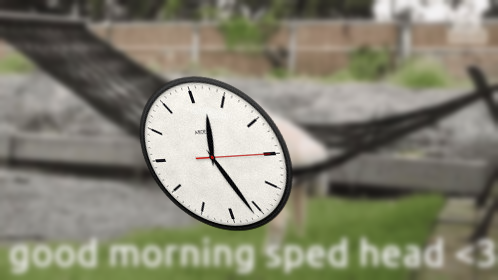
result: h=12 m=26 s=15
